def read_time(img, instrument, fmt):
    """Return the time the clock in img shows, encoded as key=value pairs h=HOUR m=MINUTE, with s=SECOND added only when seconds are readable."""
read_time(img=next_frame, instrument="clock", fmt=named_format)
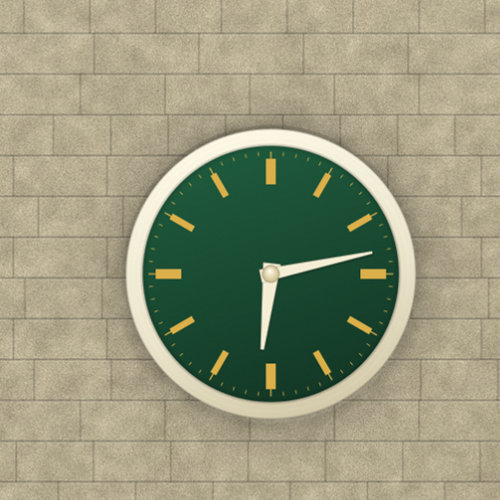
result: h=6 m=13
